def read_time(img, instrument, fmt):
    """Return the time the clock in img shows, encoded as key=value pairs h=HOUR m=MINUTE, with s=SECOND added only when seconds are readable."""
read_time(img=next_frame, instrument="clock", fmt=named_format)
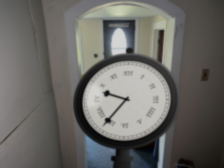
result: h=9 m=36
